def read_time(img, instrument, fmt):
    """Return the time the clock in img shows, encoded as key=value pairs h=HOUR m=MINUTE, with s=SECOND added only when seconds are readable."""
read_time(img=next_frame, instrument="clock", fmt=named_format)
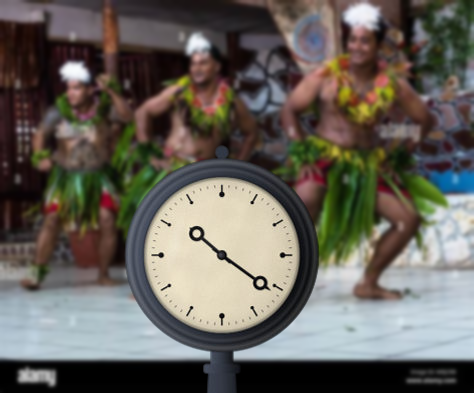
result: h=10 m=21
